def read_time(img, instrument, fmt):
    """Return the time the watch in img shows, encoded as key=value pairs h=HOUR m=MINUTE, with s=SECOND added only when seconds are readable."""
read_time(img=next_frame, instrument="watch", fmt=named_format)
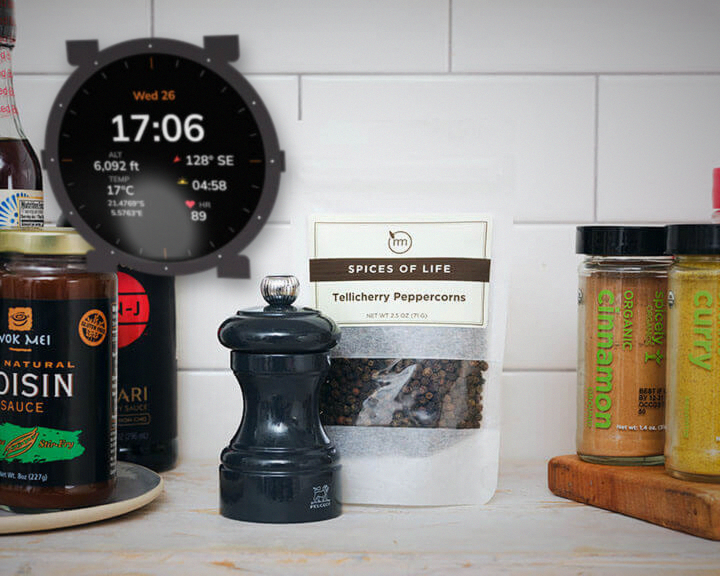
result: h=17 m=6
